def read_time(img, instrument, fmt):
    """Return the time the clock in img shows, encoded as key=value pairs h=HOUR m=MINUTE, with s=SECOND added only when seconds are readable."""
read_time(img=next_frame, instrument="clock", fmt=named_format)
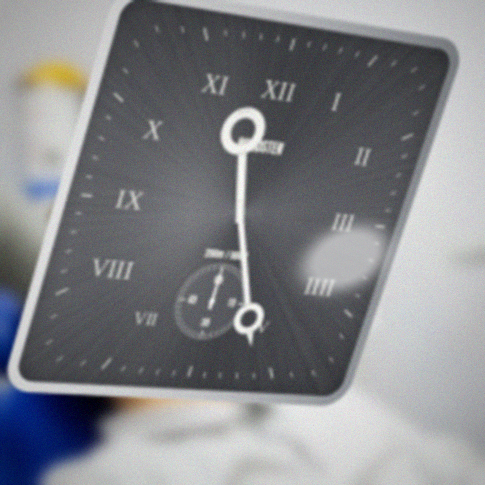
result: h=11 m=26
